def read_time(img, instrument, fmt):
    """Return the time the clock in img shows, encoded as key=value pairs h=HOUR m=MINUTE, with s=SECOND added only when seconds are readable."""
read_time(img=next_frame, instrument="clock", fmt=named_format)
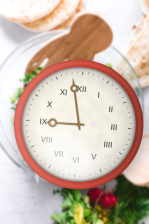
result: h=8 m=58
